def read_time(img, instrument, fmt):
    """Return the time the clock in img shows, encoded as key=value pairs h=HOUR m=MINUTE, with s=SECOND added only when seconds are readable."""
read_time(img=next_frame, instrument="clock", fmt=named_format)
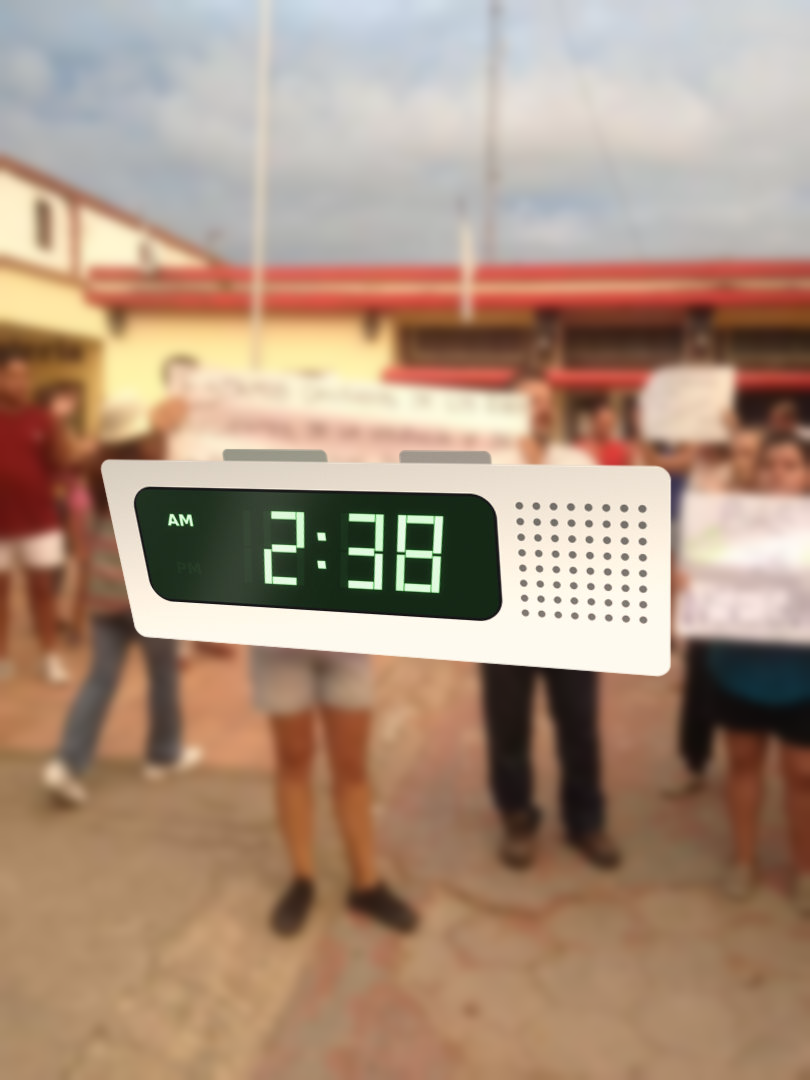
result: h=2 m=38
